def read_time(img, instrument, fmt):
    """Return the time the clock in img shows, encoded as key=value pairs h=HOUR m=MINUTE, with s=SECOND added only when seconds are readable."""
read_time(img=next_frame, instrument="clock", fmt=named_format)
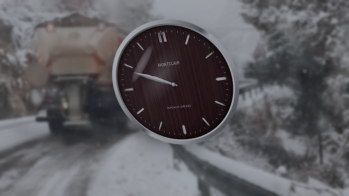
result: h=9 m=49
